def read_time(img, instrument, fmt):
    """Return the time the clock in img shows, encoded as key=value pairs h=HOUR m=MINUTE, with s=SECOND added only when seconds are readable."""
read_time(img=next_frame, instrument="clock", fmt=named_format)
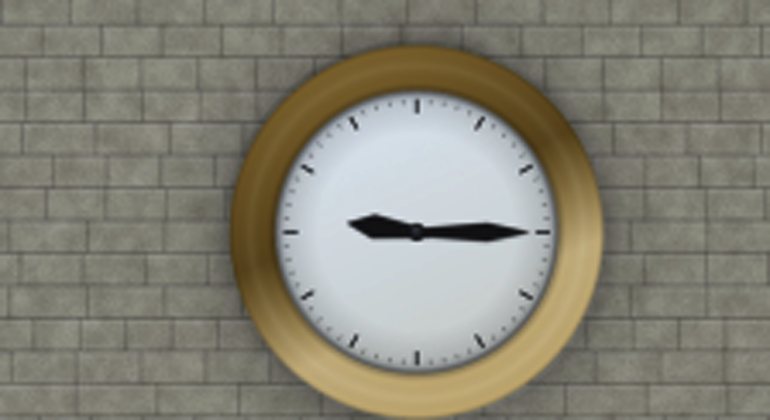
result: h=9 m=15
